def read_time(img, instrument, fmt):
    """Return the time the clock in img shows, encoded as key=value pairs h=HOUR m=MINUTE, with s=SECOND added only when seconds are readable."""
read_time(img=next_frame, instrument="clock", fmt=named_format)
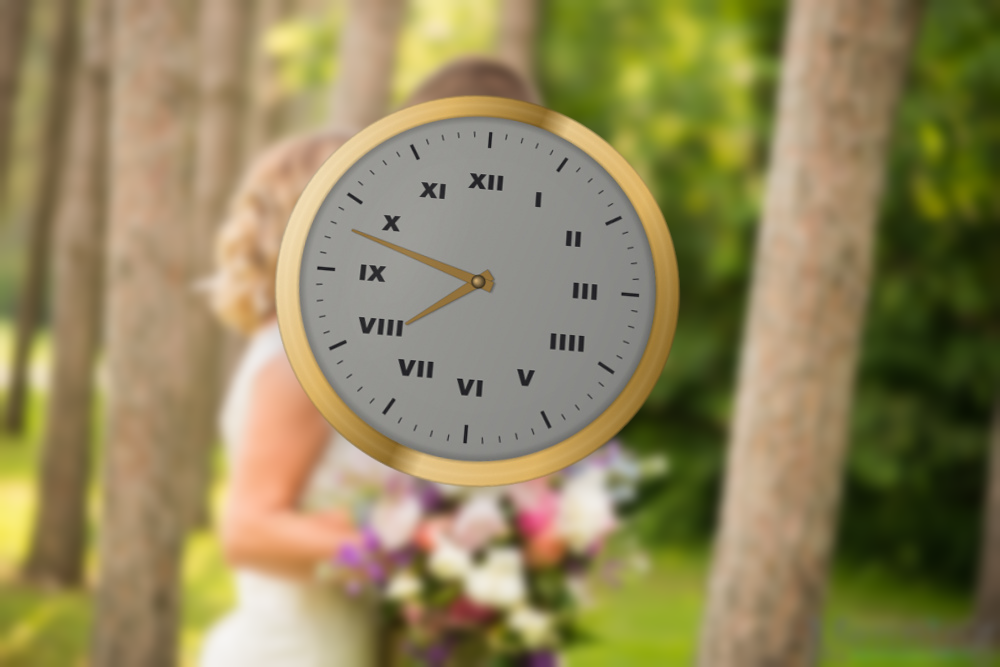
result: h=7 m=48
